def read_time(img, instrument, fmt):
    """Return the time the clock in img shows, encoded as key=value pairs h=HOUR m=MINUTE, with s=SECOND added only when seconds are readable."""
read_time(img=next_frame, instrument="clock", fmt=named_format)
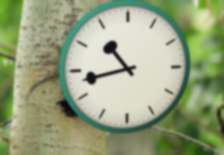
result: h=10 m=43
